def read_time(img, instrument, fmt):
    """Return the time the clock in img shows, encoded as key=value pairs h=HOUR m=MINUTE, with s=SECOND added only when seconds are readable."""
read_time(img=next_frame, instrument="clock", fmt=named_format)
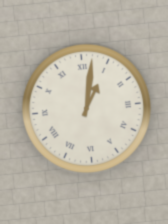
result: h=1 m=2
